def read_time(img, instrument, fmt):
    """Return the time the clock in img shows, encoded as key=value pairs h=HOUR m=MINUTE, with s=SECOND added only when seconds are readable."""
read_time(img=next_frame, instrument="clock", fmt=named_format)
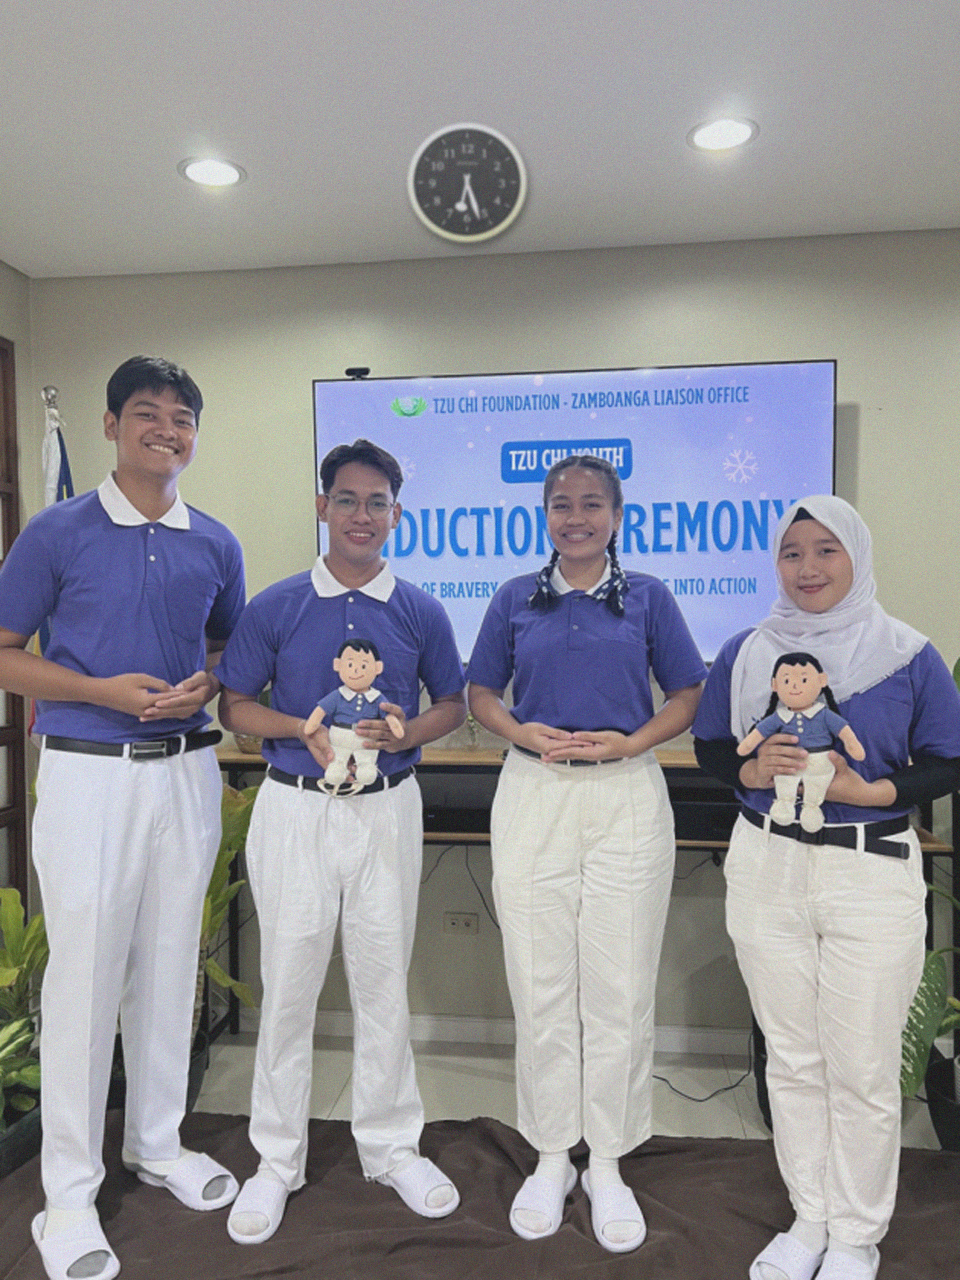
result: h=6 m=27
